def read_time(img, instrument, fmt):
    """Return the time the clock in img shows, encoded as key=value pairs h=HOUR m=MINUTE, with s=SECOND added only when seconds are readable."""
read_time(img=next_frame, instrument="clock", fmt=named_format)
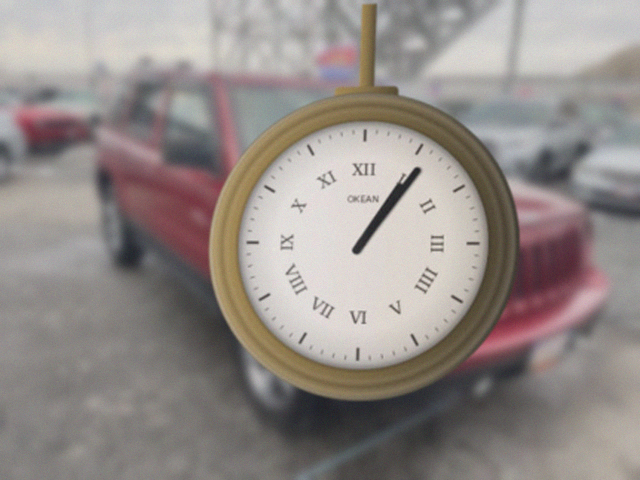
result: h=1 m=6
